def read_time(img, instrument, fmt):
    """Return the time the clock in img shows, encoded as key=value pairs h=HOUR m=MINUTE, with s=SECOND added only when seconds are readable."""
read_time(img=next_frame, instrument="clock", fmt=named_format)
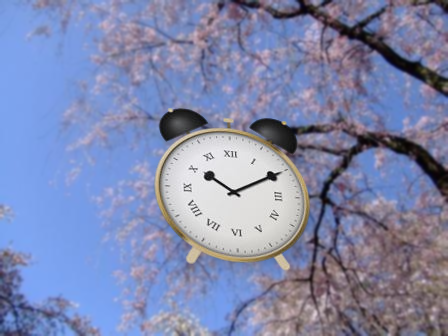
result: h=10 m=10
